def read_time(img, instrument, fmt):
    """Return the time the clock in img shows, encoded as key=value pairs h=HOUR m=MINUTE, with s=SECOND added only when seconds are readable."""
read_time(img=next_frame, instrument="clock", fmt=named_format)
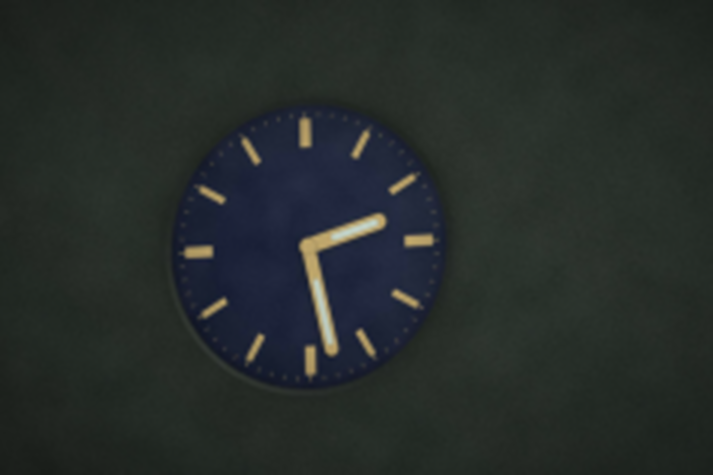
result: h=2 m=28
